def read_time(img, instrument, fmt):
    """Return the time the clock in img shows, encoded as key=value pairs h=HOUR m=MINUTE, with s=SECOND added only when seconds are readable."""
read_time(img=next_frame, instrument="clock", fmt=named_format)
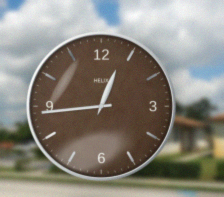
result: h=12 m=44
